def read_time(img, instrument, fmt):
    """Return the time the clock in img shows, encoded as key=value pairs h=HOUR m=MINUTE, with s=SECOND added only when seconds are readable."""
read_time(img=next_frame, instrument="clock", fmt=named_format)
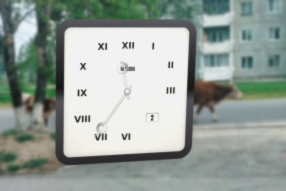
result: h=11 m=36
